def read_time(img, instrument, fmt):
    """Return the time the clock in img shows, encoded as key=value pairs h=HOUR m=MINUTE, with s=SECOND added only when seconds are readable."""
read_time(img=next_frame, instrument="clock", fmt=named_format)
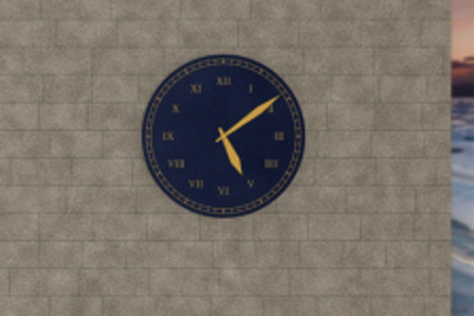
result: h=5 m=9
